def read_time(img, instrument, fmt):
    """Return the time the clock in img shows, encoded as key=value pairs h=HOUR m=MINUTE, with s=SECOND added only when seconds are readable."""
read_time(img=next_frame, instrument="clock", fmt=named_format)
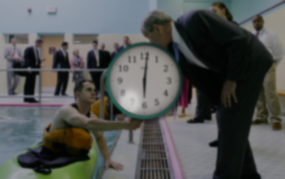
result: h=6 m=1
